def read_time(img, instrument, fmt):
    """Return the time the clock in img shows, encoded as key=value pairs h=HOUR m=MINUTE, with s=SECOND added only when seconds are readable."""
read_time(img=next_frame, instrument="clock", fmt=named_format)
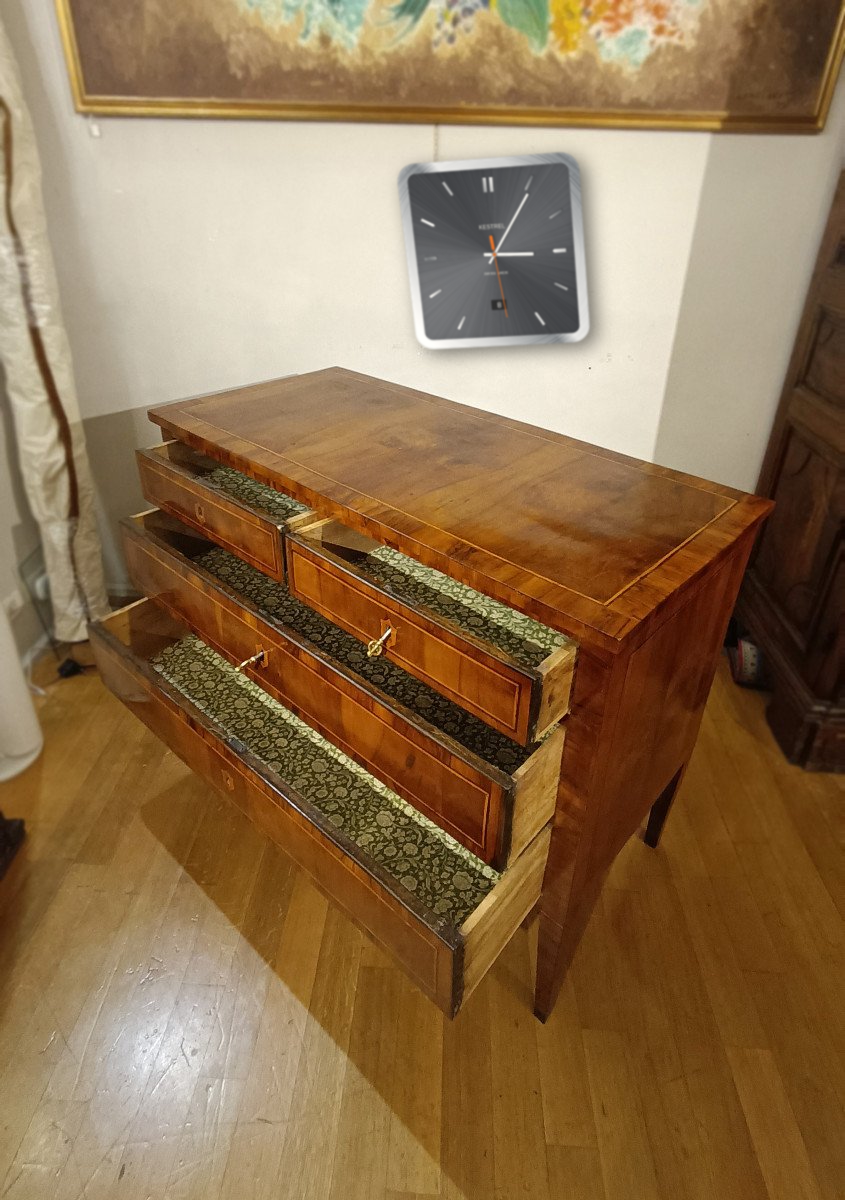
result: h=3 m=5 s=29
